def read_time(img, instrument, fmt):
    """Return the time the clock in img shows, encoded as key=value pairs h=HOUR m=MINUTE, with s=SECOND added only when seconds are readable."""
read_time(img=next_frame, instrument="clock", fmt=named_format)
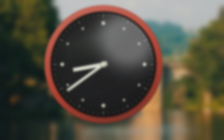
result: h=8 m=39
